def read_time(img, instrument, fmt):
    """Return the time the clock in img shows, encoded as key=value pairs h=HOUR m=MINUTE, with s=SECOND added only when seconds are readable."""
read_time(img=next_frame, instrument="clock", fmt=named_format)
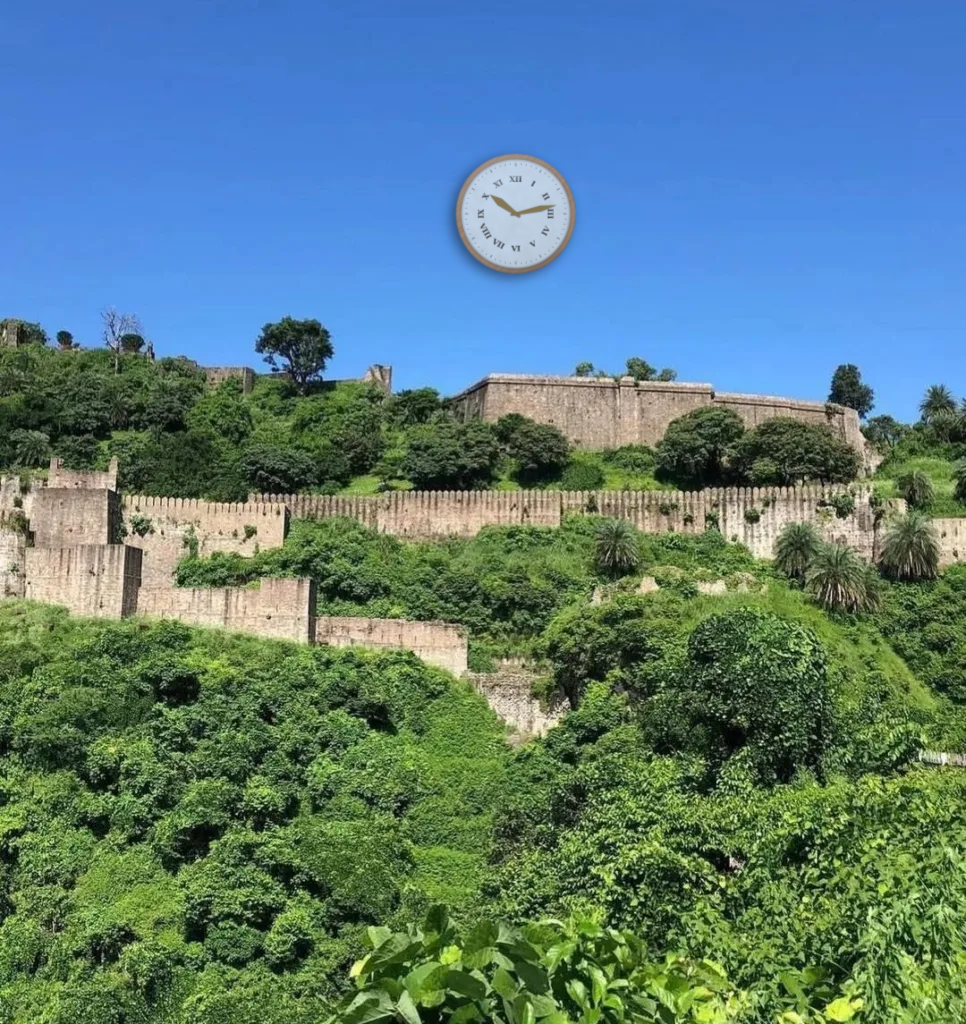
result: h=10 m=13
